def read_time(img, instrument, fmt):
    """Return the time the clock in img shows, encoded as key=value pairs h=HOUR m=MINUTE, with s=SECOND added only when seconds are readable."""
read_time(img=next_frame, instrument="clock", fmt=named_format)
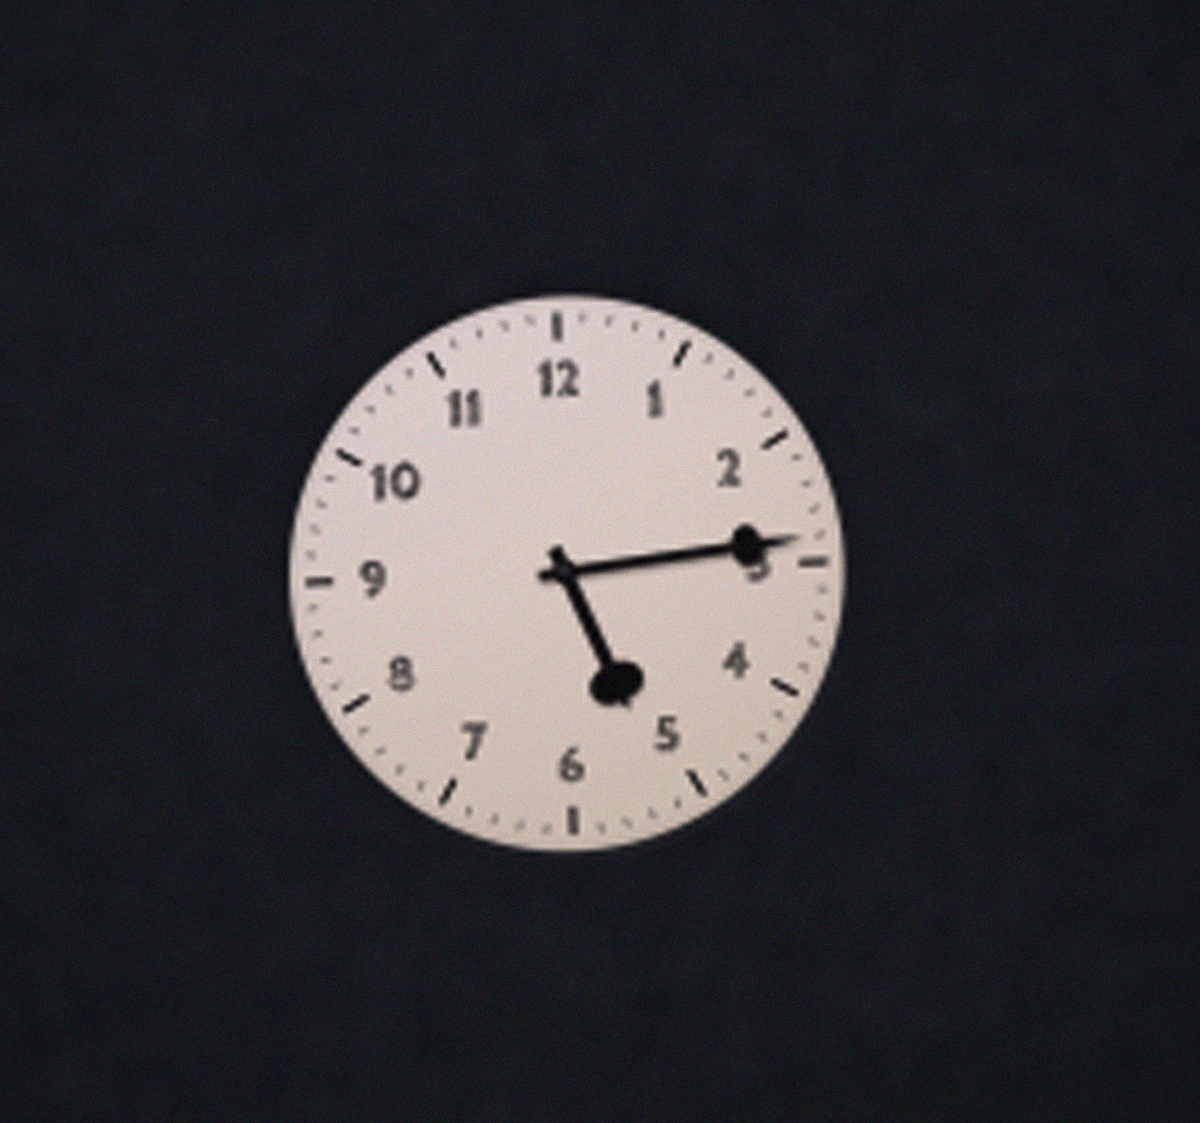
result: h=5 m=14
